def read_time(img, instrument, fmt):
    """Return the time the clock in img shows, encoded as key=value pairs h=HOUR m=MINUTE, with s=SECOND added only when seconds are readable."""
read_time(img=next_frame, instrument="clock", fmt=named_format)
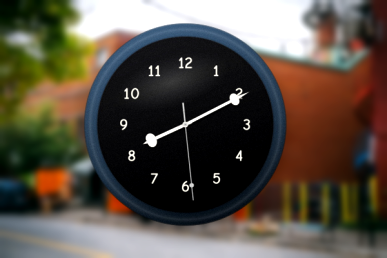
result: h=8 m=10 s=29
